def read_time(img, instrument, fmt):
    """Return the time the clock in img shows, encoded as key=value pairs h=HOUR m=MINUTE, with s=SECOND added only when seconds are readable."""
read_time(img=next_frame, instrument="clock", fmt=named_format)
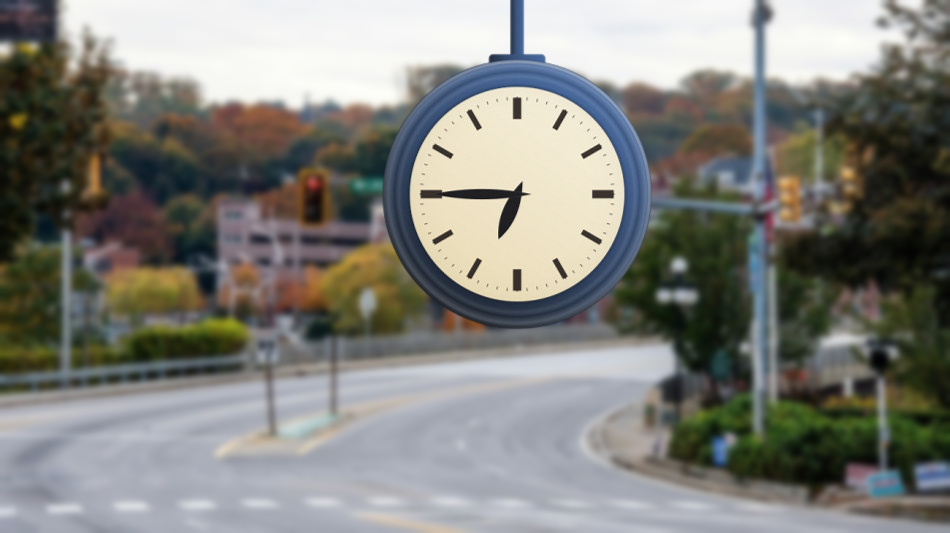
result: h=6 m=45
